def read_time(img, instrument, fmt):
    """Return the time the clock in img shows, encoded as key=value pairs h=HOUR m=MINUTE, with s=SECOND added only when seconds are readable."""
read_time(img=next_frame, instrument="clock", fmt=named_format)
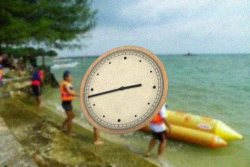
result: h=2 m=43
